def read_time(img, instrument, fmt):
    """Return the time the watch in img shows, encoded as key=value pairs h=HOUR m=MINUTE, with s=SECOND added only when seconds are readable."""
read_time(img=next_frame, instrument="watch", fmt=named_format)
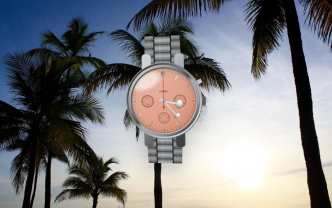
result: h=3 m=23
